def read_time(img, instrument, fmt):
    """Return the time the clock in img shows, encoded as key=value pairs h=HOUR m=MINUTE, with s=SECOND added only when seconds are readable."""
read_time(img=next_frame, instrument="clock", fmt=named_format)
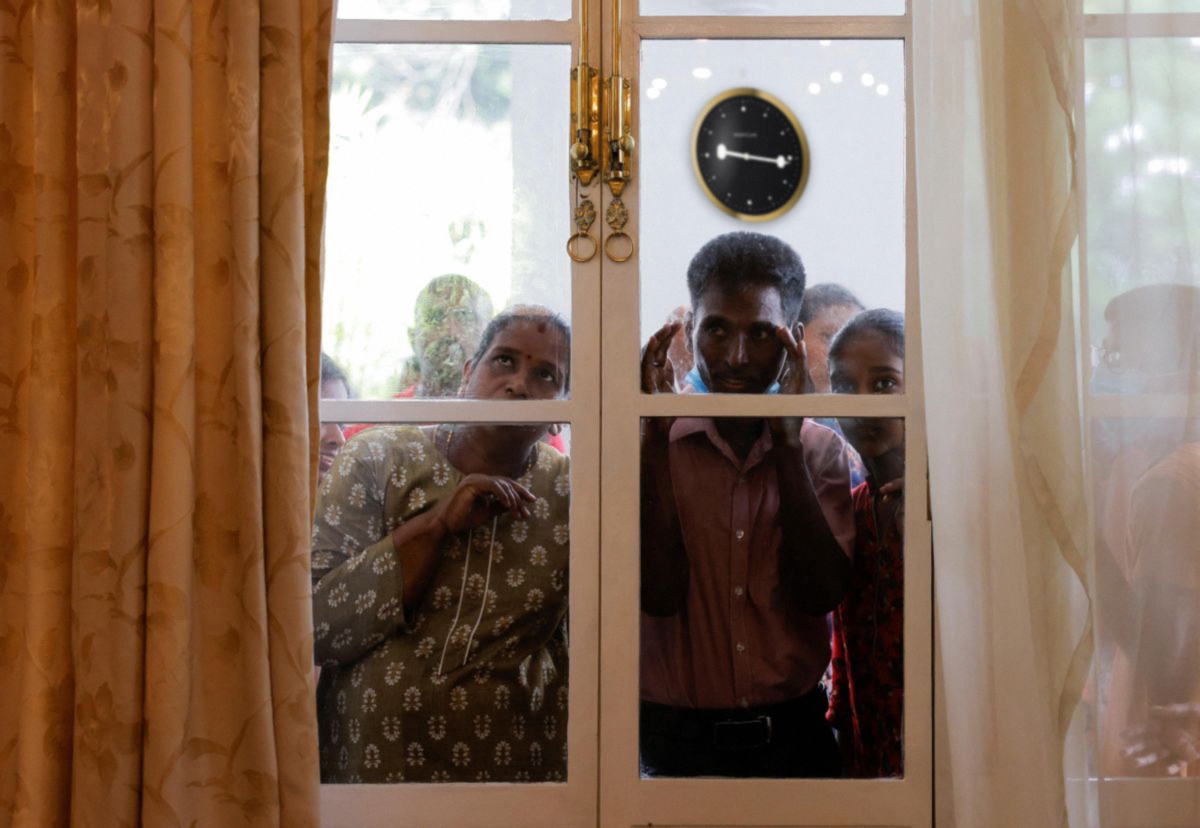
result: h=9 m=16
